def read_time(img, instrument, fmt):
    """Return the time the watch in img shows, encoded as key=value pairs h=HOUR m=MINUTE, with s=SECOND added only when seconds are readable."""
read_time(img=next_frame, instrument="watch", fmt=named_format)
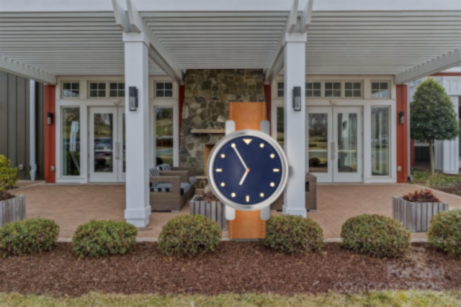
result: h=6 m=55
